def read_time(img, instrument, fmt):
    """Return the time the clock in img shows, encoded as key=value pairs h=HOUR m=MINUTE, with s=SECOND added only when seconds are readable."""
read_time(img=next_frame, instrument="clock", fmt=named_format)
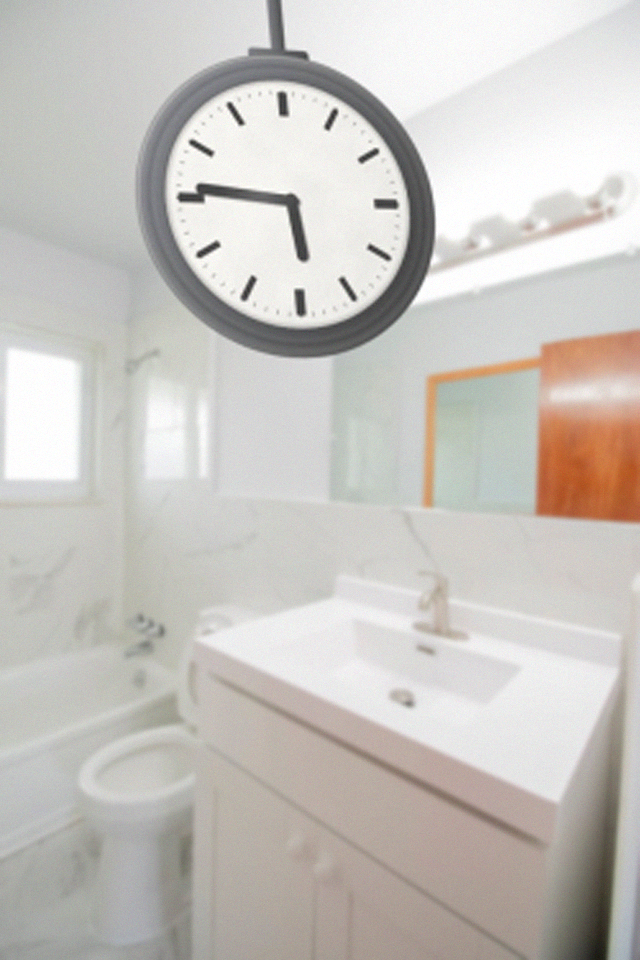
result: h=5 m=46
